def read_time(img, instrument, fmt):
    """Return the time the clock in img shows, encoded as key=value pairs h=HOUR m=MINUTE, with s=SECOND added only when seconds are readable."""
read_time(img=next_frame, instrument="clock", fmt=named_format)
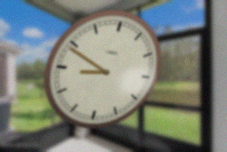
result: h=8 m=49
